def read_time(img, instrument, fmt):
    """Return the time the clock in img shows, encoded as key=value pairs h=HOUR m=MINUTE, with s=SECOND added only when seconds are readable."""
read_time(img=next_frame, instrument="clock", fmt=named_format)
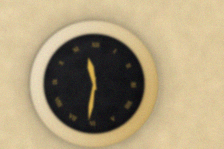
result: h=11 m=31
